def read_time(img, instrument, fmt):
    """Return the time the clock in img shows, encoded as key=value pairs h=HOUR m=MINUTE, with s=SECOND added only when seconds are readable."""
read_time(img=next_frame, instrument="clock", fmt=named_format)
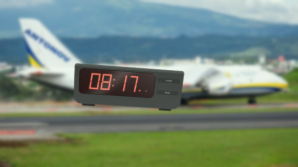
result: h=8 m=17
